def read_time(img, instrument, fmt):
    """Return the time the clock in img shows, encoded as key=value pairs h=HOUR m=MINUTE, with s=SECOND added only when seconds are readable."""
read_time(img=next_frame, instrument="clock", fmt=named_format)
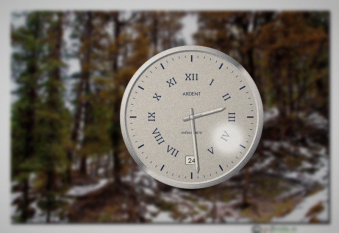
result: h=2 m=29
